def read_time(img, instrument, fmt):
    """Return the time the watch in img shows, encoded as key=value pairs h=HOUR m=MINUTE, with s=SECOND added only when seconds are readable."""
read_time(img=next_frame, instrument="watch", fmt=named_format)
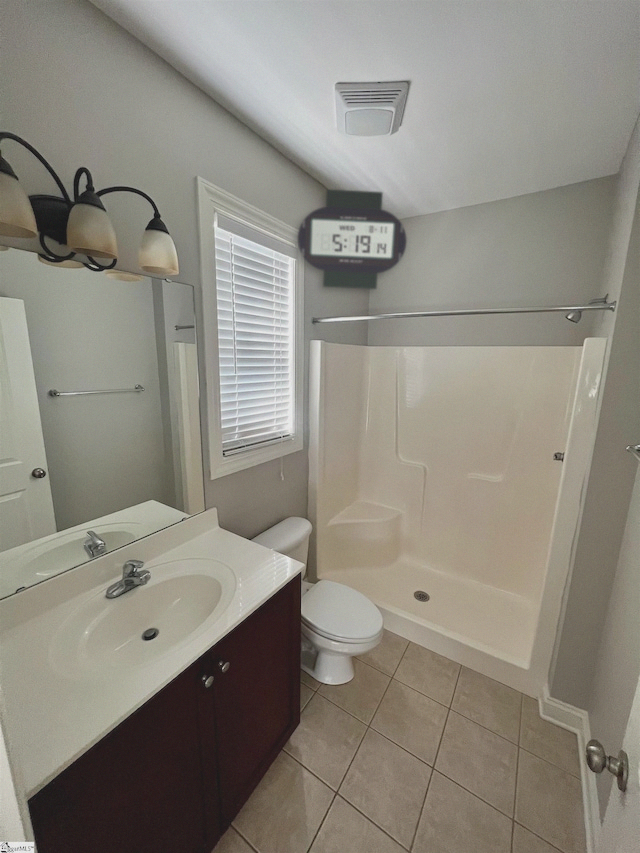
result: h=5 m=19 s=14
